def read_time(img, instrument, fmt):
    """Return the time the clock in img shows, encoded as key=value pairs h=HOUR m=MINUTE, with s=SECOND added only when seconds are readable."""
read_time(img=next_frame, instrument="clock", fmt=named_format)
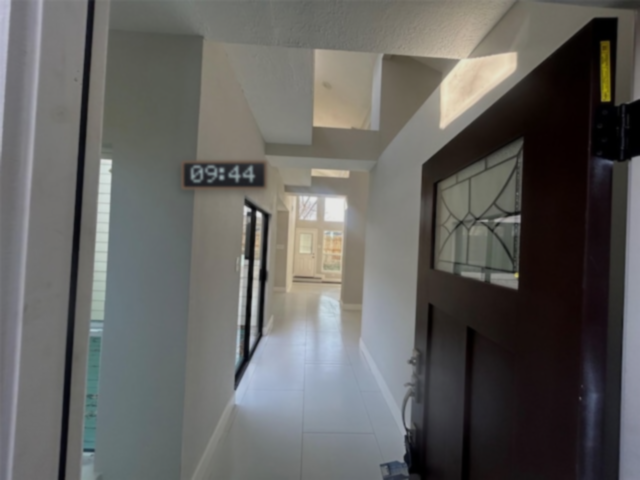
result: h=9 m=44
